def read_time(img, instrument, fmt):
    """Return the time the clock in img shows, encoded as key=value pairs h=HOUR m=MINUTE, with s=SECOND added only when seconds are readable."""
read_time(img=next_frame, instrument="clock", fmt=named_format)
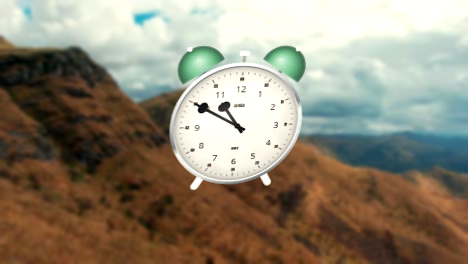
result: h=10 m=50
